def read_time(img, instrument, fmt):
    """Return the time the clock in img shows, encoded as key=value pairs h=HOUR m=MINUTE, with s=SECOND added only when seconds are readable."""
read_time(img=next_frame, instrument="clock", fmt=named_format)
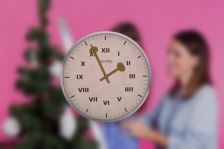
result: h=1 m=56
